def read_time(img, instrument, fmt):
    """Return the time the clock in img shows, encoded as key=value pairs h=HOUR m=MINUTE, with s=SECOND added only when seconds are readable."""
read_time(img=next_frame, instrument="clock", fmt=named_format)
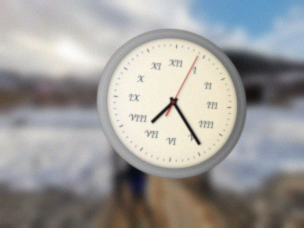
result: h=7 m=24 s=4
